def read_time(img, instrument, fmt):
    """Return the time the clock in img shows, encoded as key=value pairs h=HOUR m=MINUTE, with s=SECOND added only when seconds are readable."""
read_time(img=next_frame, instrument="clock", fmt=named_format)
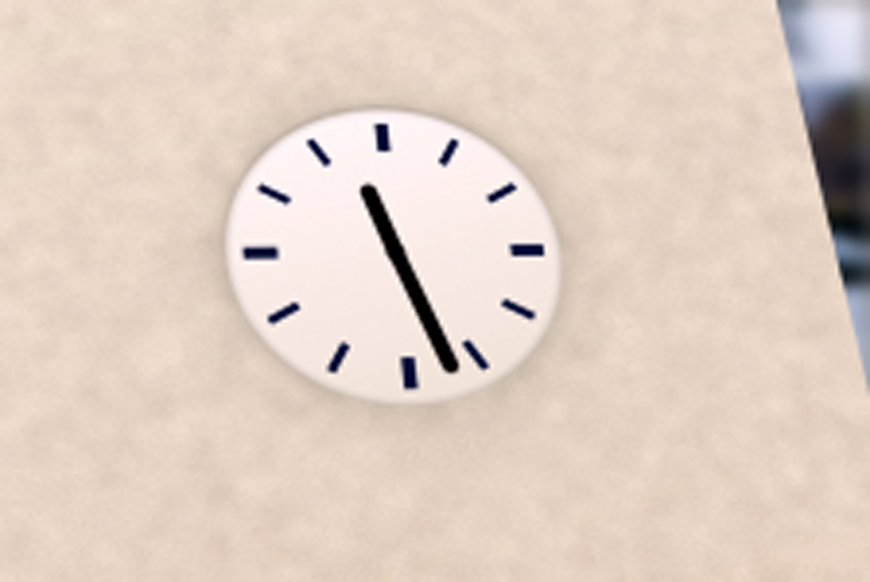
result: h=11 m=27
